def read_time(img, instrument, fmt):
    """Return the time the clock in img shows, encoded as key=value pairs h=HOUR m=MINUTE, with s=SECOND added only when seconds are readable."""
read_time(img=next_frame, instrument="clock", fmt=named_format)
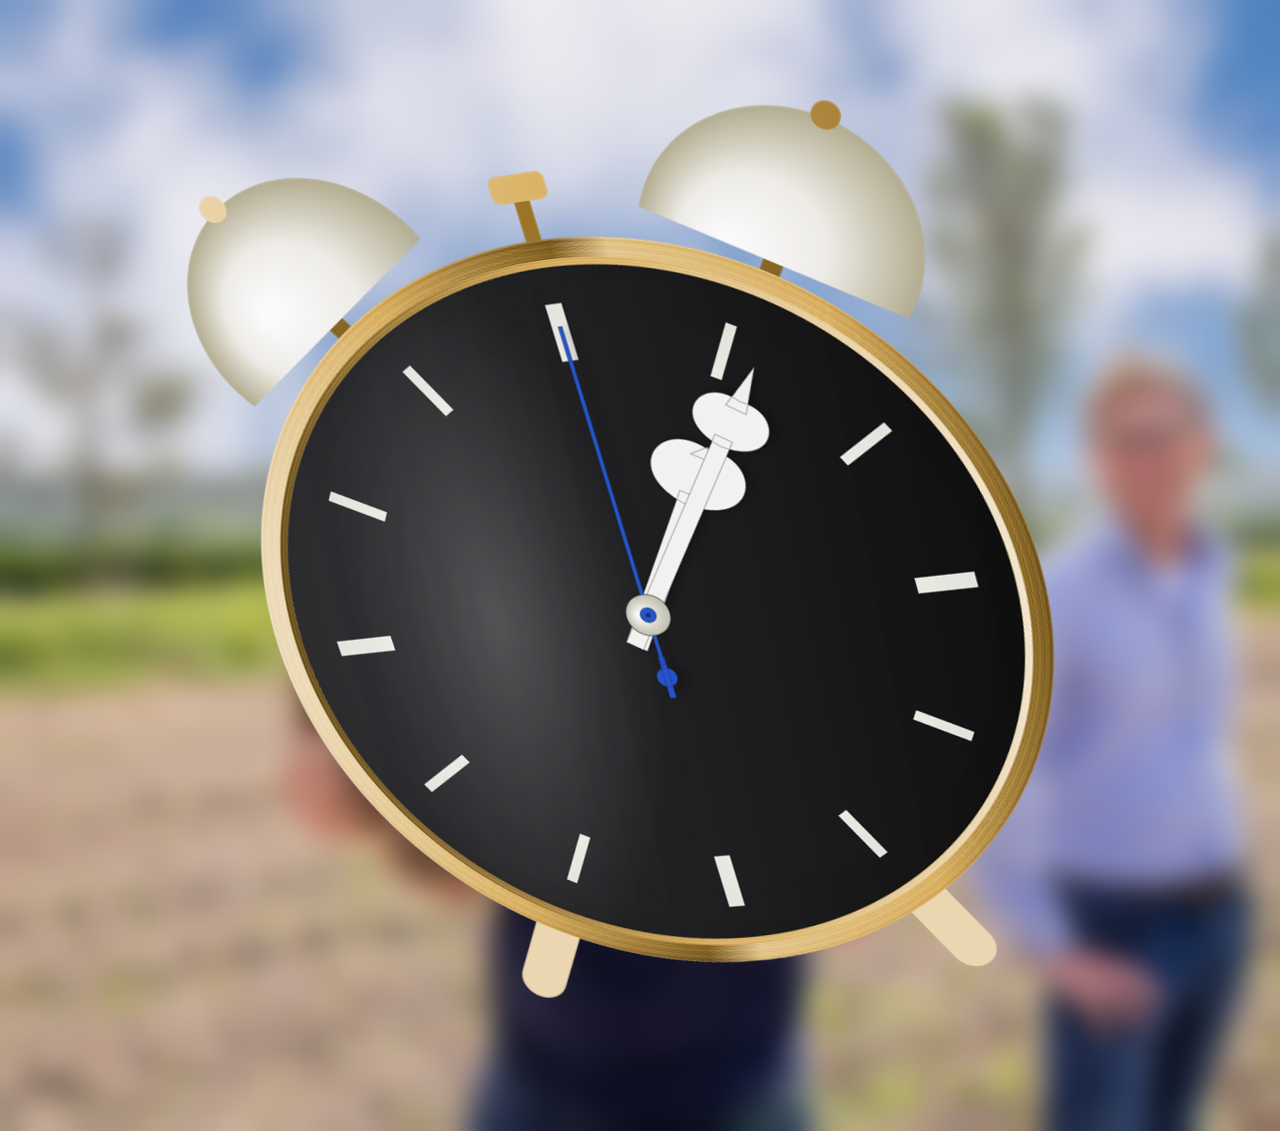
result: h=1 m=6 s=0
